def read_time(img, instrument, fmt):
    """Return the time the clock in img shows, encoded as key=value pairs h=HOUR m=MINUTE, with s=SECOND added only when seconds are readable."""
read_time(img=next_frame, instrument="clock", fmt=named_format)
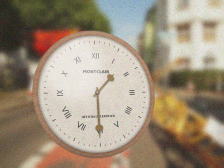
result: h=1 m=30
